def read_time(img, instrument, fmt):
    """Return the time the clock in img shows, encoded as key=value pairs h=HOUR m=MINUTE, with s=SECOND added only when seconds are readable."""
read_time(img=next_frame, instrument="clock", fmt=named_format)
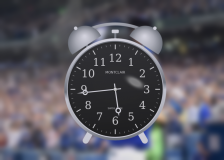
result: h=5 m=44
